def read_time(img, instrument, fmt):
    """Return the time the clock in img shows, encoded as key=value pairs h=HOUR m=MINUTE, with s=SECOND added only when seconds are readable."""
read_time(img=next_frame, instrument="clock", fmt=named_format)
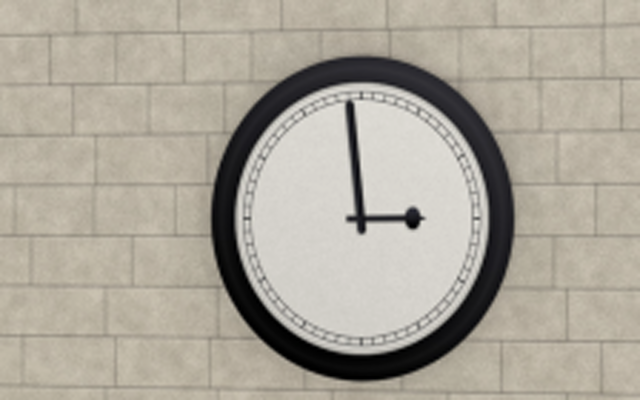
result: h=2 m=59
